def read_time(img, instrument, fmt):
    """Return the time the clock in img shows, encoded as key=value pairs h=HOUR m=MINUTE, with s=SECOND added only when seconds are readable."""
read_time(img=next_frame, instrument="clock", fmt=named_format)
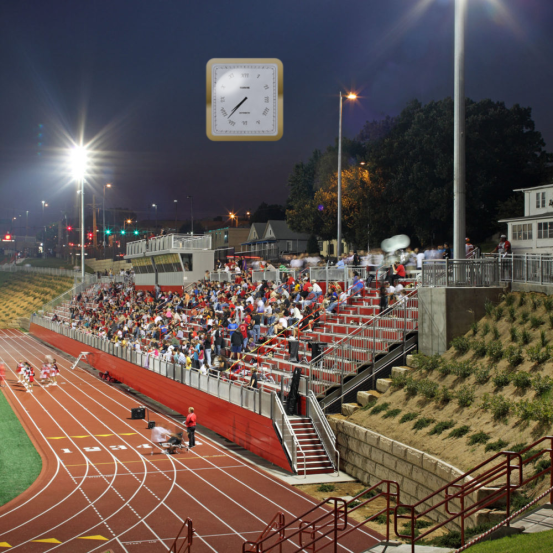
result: h=7 m=37
